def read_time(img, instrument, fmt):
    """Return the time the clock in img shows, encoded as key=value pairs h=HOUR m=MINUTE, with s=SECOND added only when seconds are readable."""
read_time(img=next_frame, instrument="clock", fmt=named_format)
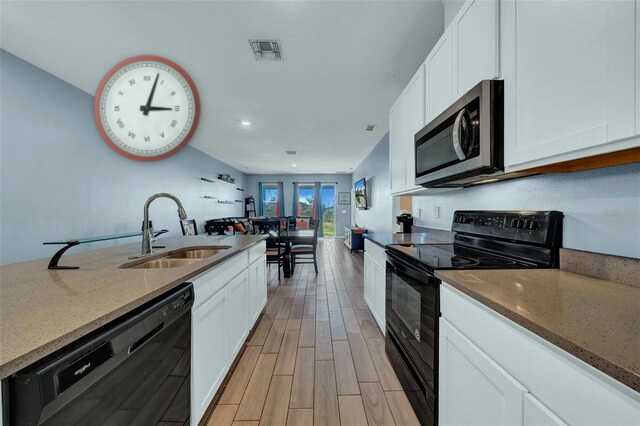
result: h=3 m=3
